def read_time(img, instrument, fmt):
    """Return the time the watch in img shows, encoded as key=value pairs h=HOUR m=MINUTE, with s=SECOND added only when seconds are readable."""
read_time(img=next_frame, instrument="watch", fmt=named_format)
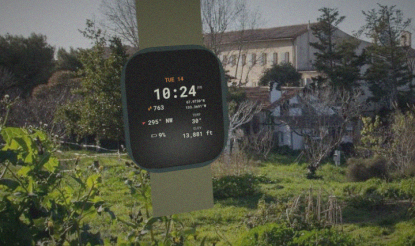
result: h=10 m=24
